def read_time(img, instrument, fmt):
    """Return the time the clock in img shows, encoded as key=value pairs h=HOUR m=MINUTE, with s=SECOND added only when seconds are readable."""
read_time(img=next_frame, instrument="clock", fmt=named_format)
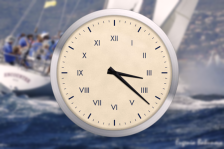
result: h=3 m=22
